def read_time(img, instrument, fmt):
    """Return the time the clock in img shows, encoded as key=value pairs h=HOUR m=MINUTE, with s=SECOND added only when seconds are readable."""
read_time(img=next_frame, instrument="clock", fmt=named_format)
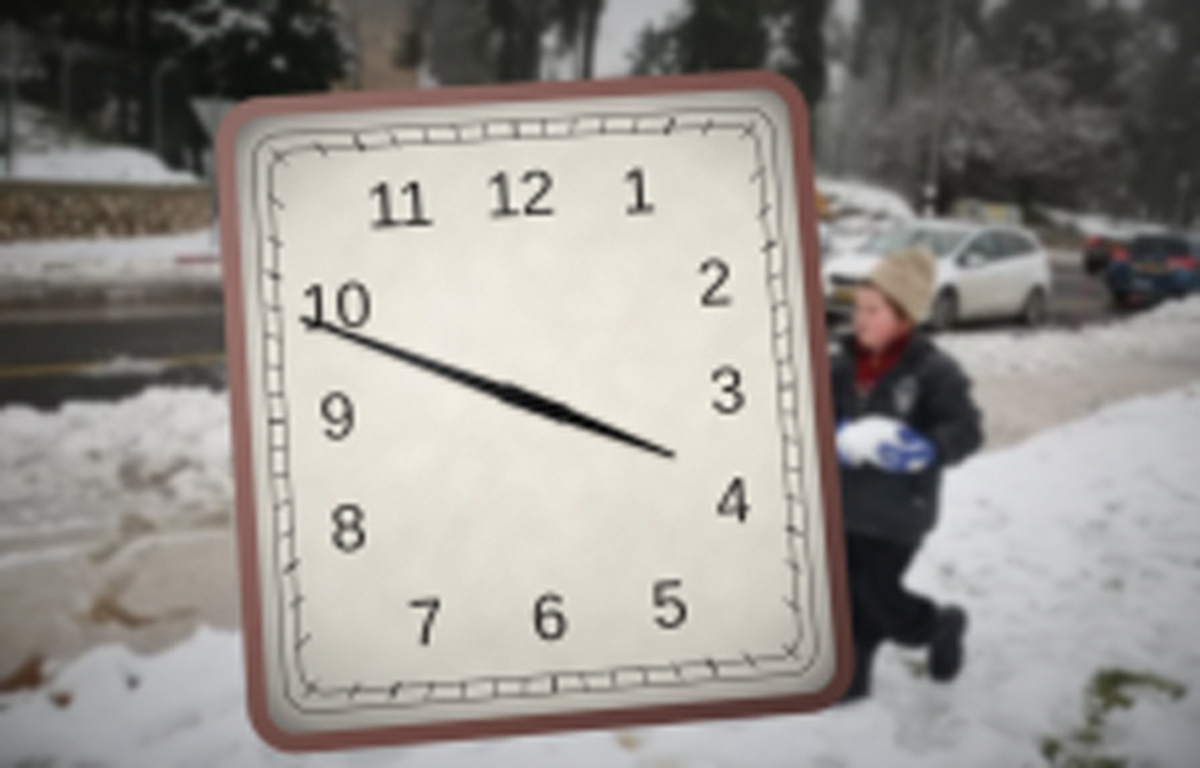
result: h=3 m=49
